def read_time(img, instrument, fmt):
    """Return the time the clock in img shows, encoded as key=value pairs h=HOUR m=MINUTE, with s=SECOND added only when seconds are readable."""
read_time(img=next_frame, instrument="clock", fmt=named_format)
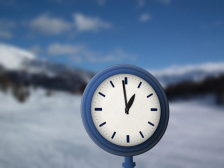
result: h=12 m=59
